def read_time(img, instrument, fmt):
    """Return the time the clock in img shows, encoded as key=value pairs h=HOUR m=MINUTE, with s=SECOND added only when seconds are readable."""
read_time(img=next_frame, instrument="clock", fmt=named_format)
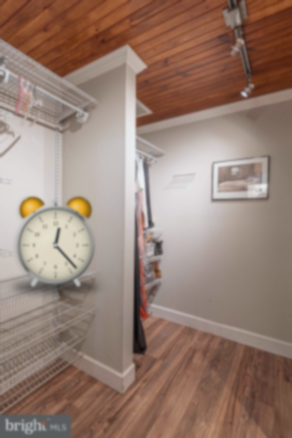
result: h=12 m=23
